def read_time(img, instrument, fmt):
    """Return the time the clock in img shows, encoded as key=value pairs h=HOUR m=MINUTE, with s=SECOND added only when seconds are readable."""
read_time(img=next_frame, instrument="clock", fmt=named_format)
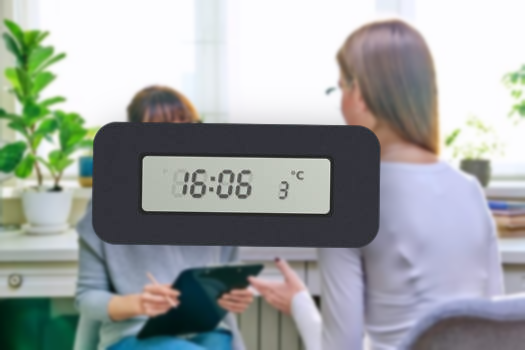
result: h=16 m=6
